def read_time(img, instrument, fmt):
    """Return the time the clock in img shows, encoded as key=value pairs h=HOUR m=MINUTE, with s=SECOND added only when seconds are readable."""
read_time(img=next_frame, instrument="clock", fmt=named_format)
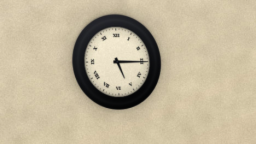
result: h=5 m=15
